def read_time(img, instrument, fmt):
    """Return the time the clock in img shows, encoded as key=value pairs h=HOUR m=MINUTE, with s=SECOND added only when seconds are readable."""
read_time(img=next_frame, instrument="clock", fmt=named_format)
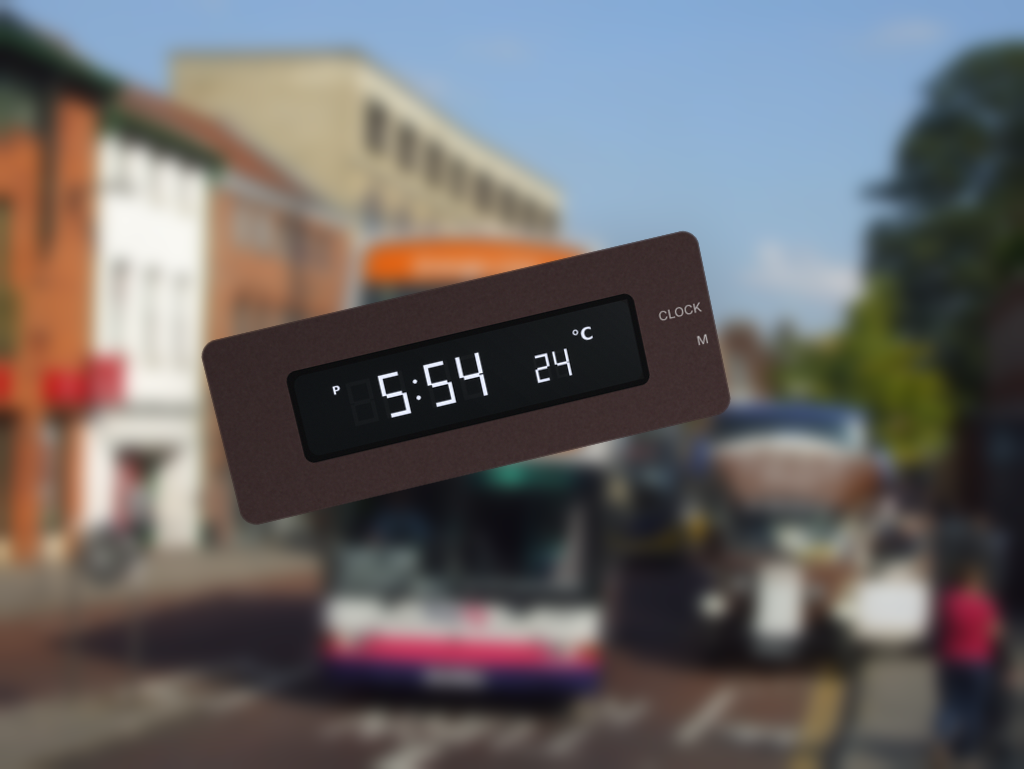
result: h=5 m=54
